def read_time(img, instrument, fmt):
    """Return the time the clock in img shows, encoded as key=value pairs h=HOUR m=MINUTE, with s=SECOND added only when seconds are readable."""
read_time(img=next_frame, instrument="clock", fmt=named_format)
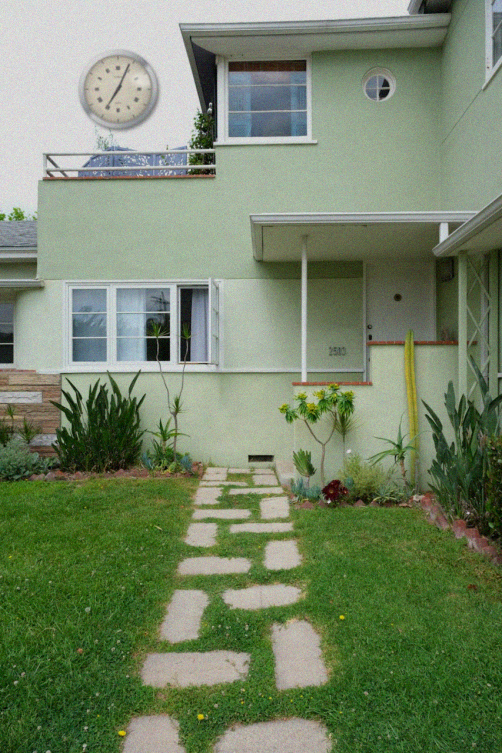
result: h=7 m=4
